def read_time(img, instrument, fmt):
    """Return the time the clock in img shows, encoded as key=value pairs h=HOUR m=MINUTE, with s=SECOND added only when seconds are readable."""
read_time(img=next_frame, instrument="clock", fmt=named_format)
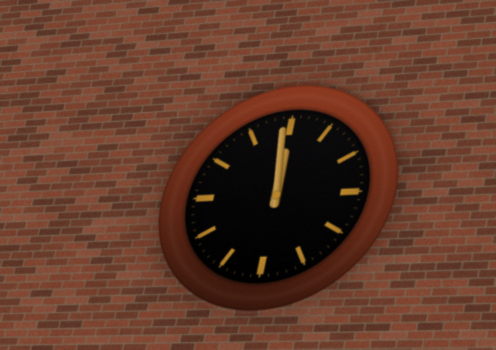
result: h=11 m=59
